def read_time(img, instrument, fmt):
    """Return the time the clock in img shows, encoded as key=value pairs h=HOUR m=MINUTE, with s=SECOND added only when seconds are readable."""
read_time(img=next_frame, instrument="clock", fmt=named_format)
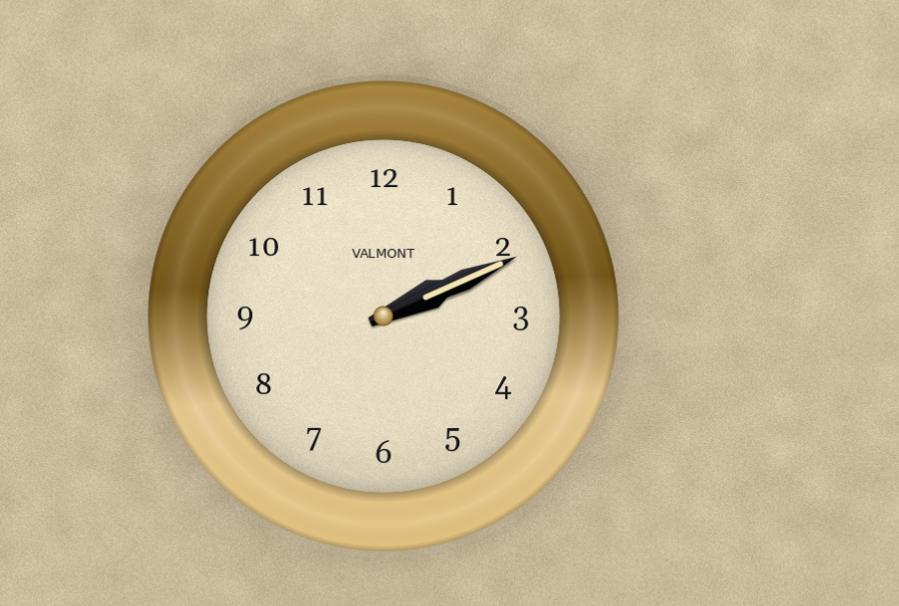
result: h=2 m=11
